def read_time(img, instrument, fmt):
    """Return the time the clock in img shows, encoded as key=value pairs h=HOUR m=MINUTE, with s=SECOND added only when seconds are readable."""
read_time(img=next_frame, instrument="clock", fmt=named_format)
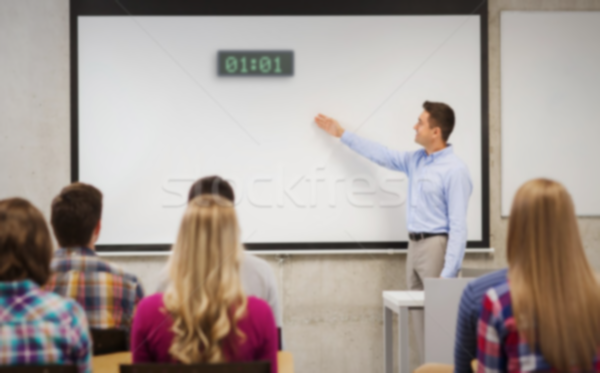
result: h=1 m=1
